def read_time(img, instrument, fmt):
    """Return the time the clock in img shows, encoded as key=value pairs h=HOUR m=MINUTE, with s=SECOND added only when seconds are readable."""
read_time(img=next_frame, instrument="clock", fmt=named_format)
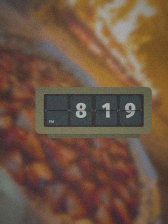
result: h=8 m=19
